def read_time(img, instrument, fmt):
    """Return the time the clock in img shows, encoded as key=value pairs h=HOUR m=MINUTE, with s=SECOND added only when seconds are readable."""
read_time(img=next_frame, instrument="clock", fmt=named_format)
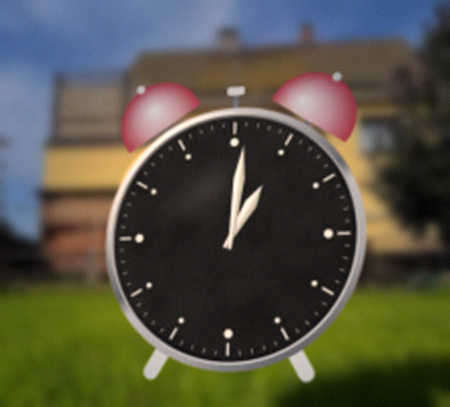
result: h=1 m=1
